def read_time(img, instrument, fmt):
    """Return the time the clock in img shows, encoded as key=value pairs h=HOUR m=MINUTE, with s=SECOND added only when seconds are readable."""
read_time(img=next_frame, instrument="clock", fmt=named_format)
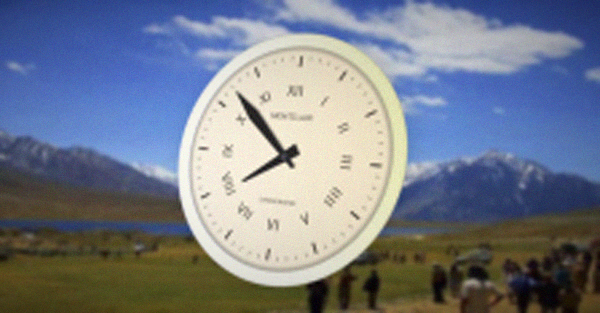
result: h=7 m=52
